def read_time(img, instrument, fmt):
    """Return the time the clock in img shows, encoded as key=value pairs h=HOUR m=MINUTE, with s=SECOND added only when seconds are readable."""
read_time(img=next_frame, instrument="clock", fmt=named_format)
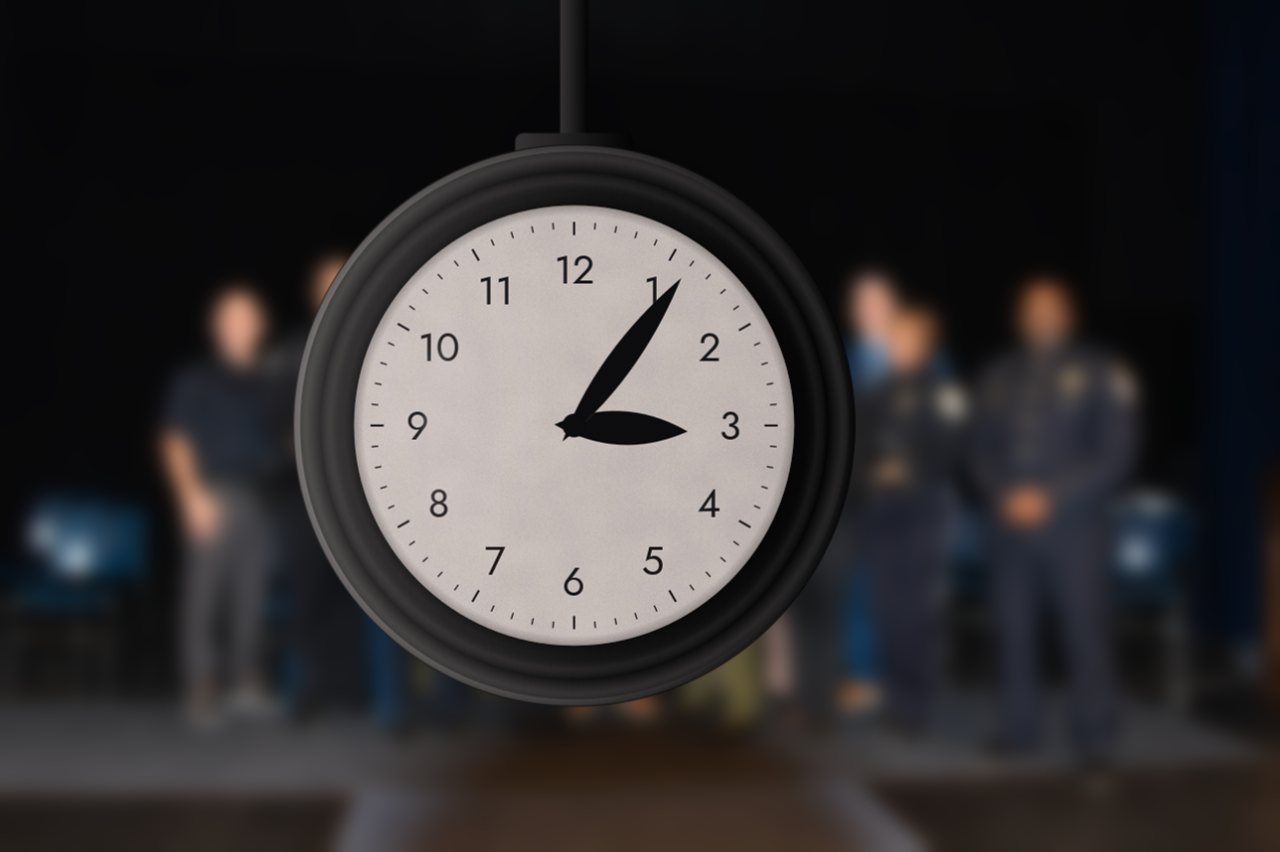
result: h=3 m=6
